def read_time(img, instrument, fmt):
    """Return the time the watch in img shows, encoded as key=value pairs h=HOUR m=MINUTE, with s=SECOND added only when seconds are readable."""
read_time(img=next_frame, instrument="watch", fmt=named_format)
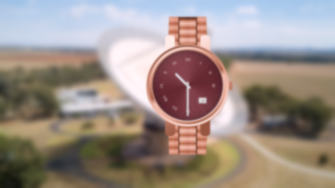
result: h=10 m=30
